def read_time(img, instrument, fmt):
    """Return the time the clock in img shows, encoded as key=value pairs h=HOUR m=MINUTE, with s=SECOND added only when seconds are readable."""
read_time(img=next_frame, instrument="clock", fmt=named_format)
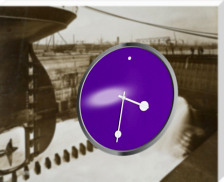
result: h=3 m=30
